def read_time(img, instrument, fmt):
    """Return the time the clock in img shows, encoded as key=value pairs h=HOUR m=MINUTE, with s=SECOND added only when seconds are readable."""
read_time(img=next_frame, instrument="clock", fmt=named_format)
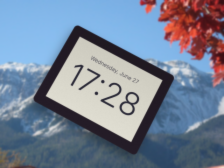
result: h=17 m=28
